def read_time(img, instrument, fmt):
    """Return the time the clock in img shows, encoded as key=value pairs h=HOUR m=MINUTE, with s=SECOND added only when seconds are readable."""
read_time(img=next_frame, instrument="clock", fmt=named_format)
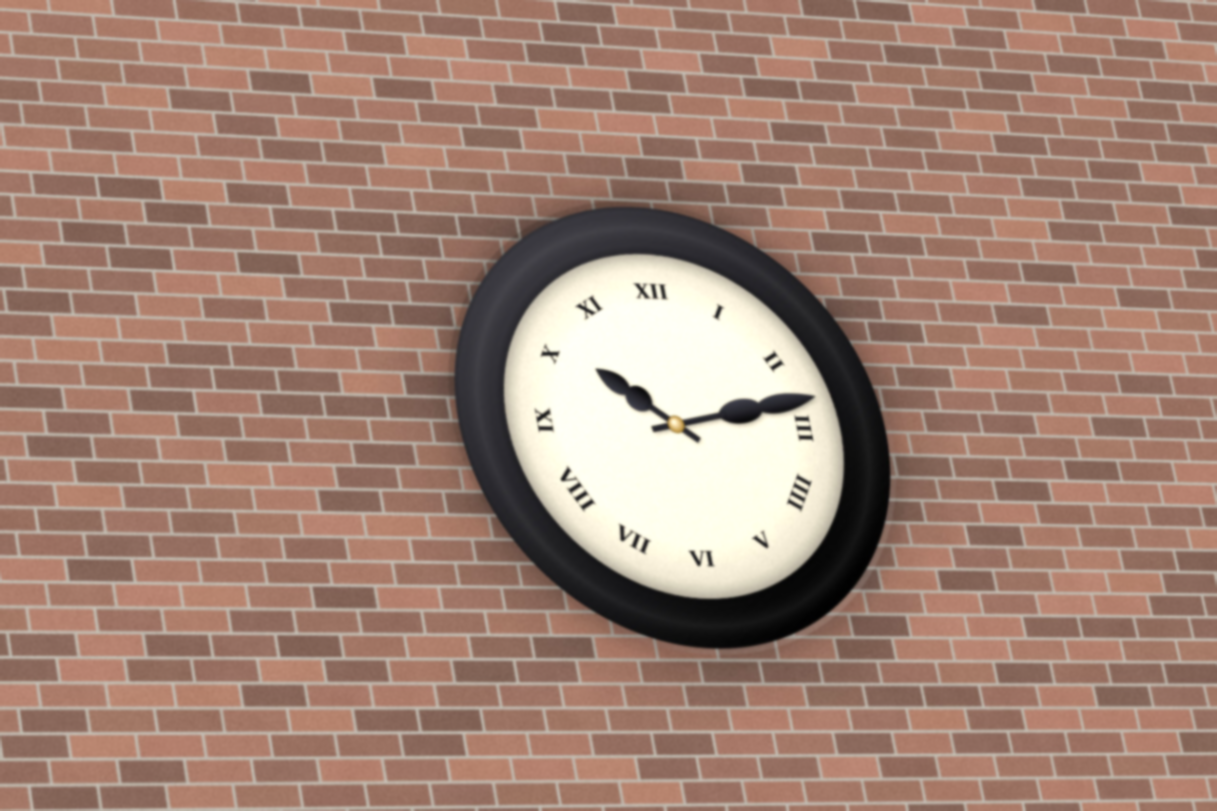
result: h=10 m=13
